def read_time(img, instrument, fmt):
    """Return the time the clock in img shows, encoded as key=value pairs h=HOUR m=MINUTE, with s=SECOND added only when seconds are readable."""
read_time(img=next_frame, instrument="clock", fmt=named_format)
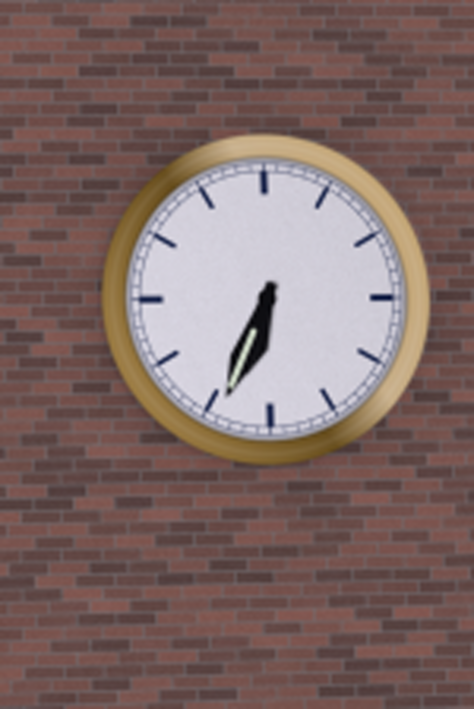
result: h=6 m=34
